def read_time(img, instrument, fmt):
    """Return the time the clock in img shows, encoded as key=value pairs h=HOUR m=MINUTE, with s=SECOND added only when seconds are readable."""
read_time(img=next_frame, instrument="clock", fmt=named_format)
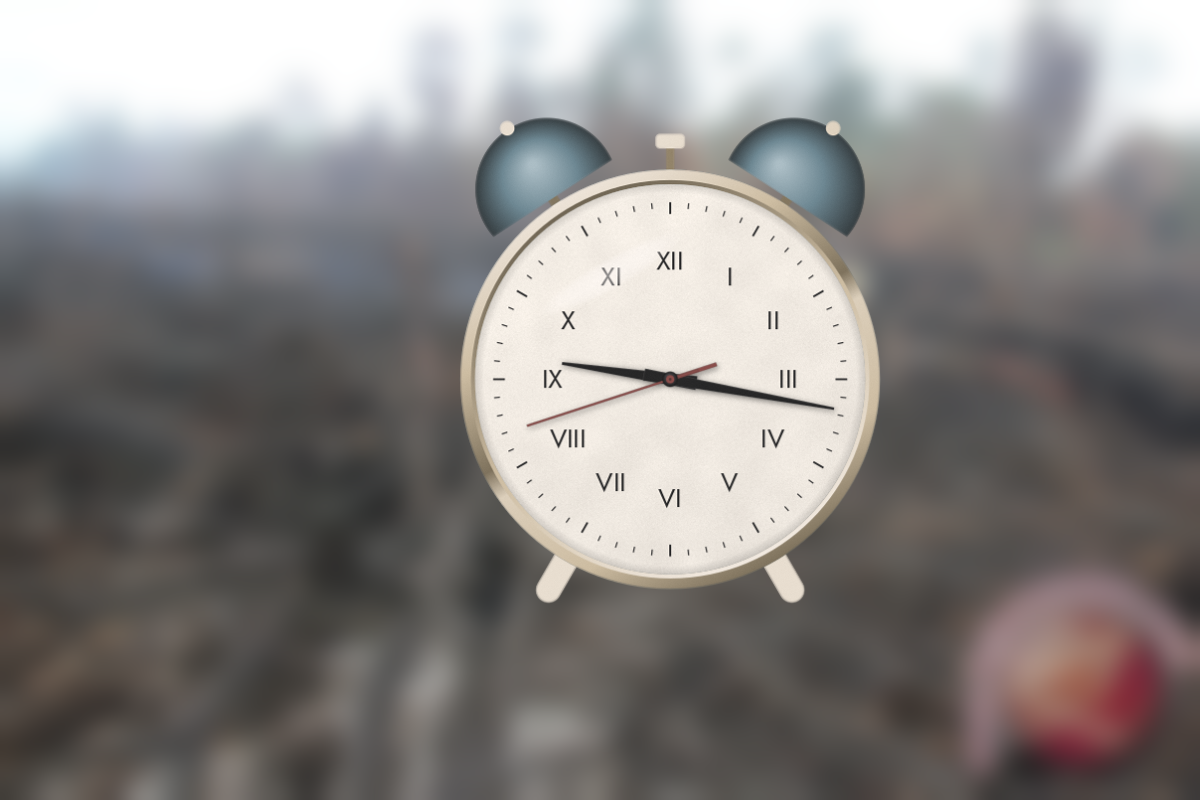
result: h=9 m=16 s=42
